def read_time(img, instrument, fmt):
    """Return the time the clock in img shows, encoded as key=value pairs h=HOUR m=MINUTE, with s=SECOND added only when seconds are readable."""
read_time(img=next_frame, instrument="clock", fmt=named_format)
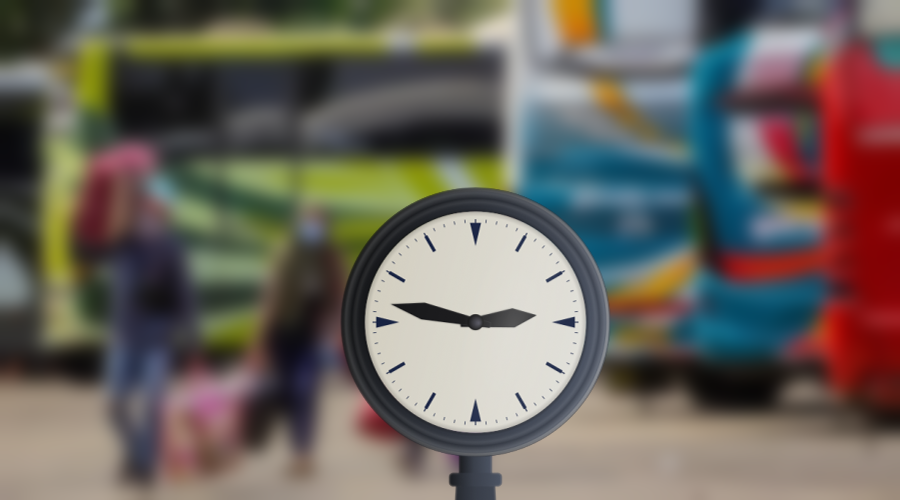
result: h=2 m=47
